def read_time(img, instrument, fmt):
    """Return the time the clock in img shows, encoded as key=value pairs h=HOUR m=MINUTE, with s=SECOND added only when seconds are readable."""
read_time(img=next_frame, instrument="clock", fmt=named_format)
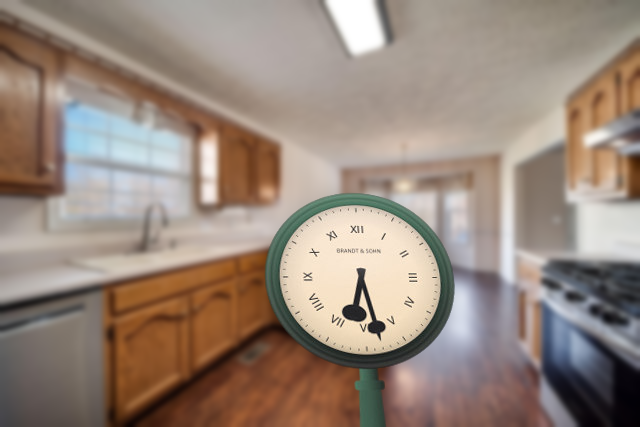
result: h=6 m=28
